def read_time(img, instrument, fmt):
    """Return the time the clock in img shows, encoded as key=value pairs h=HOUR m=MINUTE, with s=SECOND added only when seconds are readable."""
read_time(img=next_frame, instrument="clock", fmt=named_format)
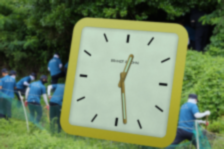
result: h=12 m=28
